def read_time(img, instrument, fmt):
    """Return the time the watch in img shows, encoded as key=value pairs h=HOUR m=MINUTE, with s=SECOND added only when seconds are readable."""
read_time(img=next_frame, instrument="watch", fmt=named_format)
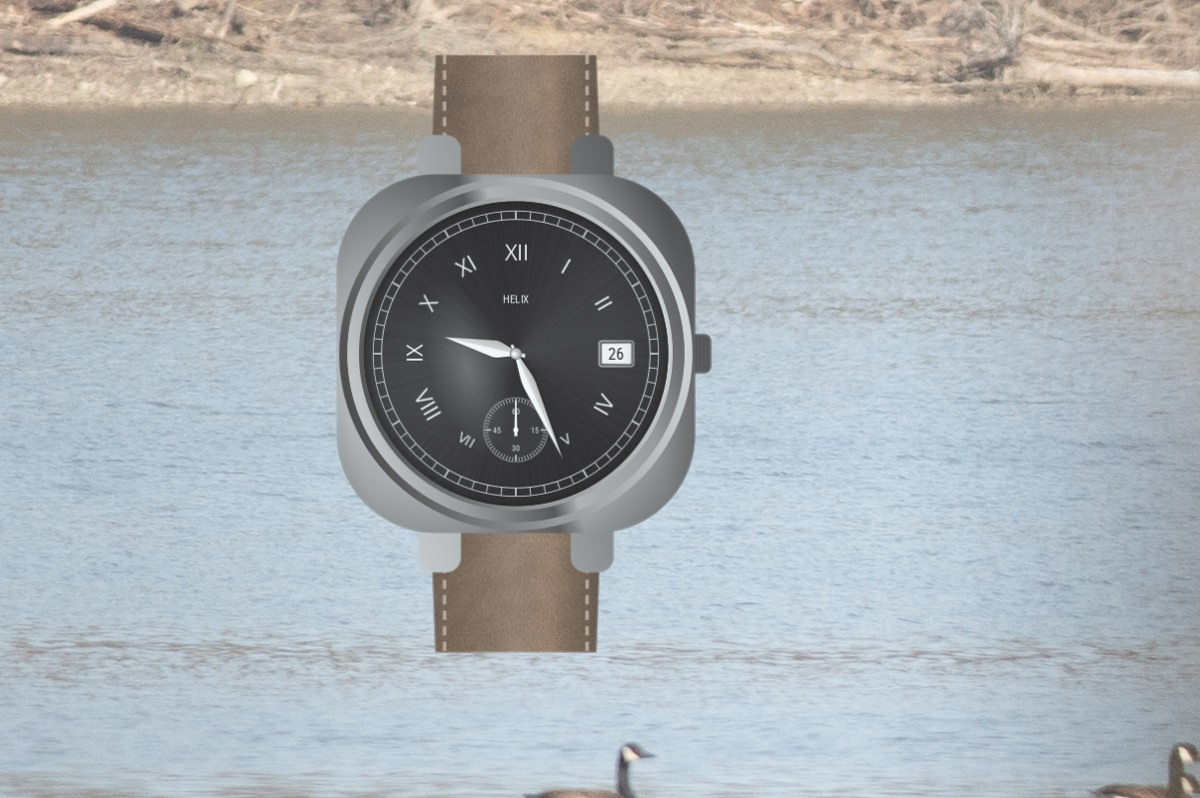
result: h=9 m=26
